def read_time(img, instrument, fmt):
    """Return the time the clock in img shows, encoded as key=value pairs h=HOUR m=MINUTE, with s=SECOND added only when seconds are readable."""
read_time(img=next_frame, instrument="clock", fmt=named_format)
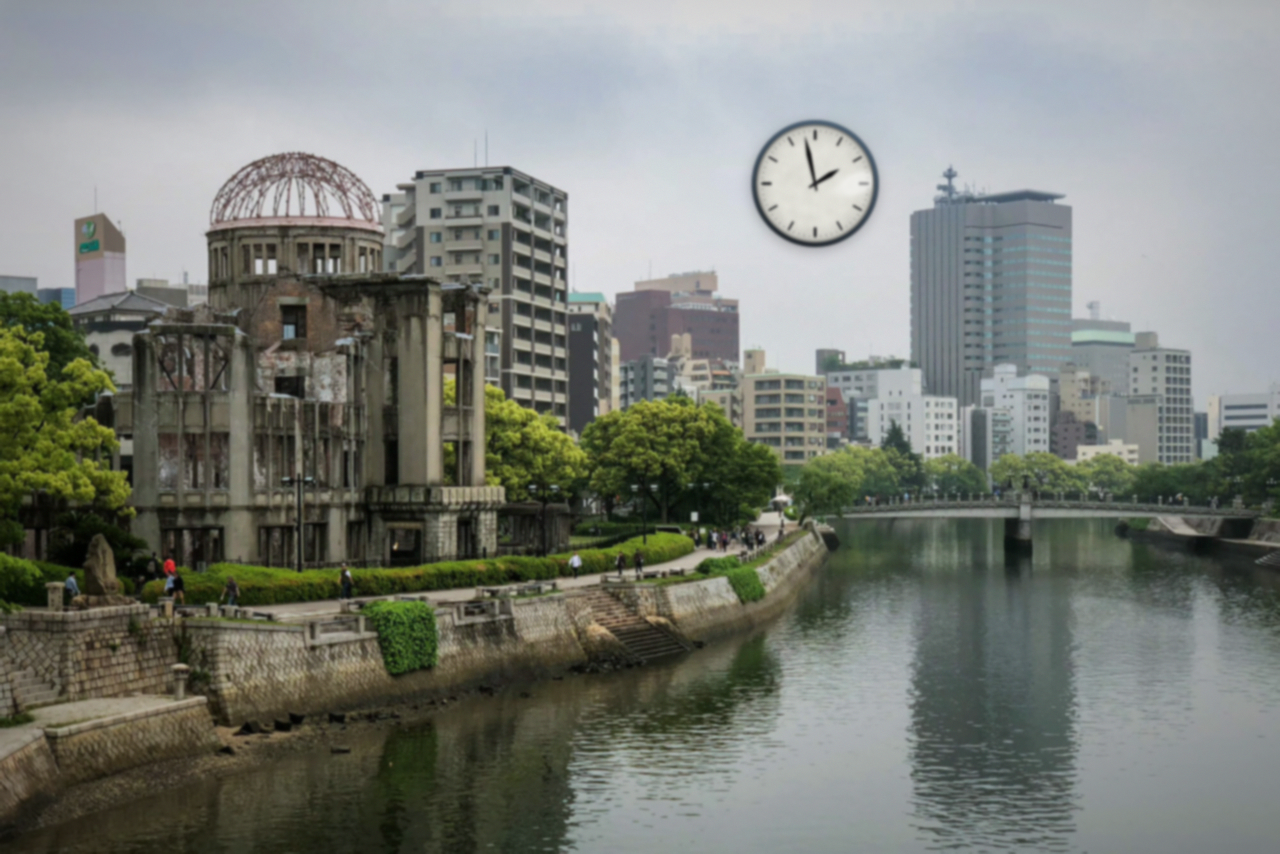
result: h=1 m=58
